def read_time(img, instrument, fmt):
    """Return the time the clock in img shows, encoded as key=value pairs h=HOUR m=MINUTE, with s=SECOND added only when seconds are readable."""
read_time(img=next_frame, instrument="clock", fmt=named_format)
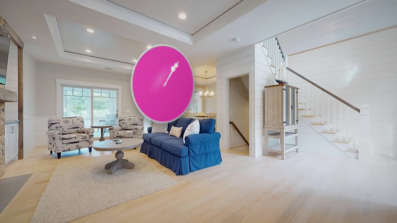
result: h=1 m=6
